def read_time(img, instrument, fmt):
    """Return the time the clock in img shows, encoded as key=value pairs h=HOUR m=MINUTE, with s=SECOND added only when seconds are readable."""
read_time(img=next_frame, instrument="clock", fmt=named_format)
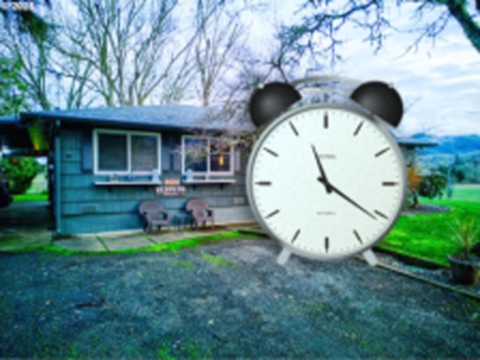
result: h=11 m=21
